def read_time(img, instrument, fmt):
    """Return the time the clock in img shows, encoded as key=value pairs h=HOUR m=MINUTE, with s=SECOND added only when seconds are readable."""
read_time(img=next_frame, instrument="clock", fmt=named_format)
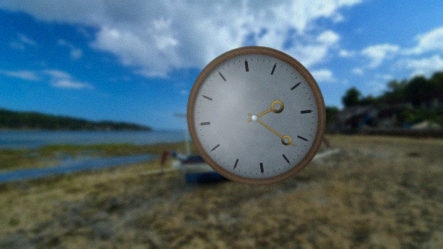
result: h=2 m=22
